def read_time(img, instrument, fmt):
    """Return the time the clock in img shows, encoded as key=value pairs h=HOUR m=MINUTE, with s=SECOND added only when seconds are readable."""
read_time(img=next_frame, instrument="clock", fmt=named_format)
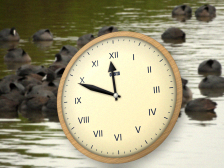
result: h=11 m=49
